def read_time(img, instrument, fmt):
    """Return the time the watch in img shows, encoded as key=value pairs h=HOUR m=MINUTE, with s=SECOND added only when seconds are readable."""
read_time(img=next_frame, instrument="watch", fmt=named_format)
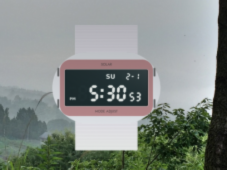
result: h=5 m=30 s=53
